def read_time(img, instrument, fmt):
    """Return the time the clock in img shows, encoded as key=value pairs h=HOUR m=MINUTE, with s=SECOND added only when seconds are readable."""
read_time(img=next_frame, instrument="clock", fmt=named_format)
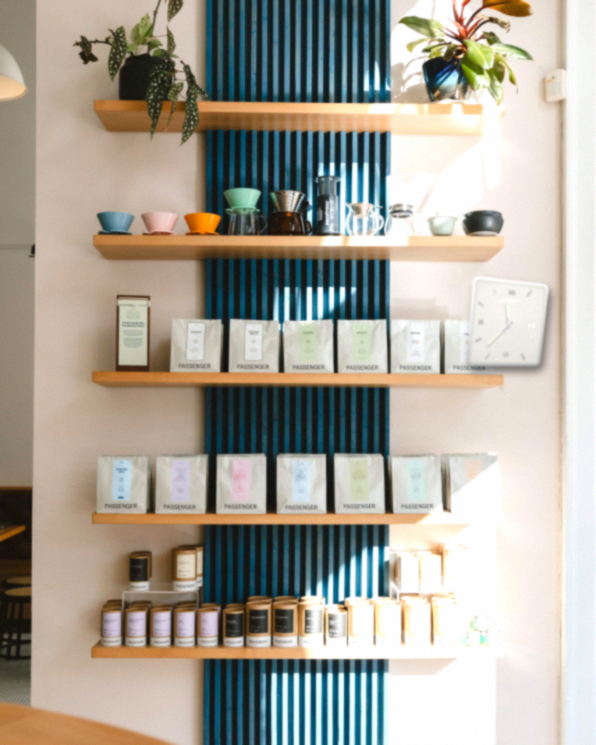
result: h=11 m=37
